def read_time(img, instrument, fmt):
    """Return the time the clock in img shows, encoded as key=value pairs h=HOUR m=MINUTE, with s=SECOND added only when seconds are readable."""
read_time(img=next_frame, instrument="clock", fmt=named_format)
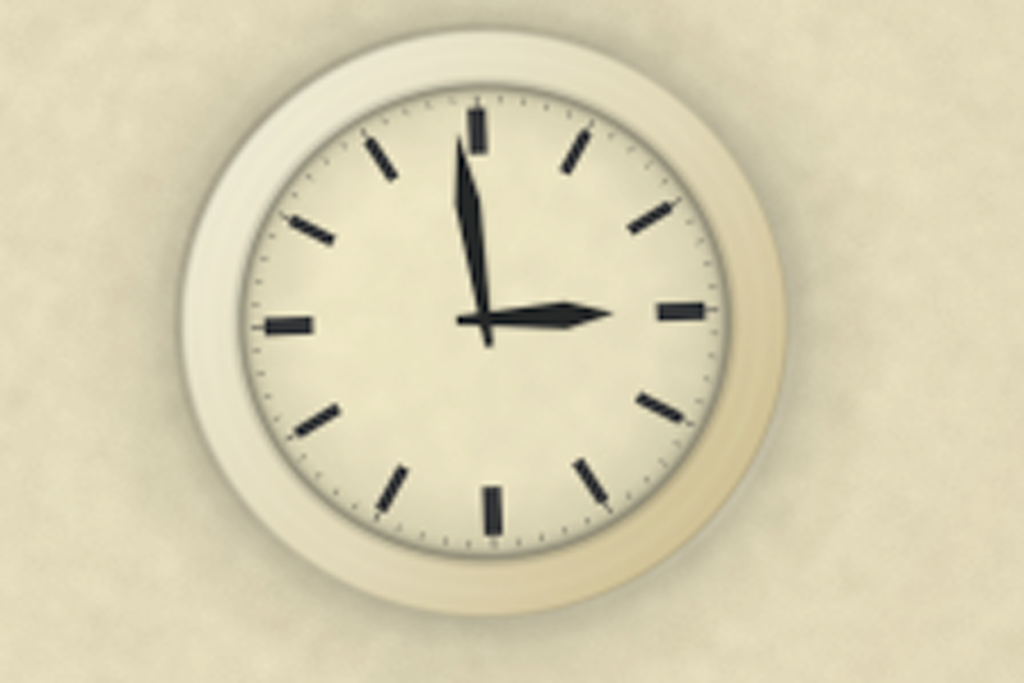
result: h=2 m=59
